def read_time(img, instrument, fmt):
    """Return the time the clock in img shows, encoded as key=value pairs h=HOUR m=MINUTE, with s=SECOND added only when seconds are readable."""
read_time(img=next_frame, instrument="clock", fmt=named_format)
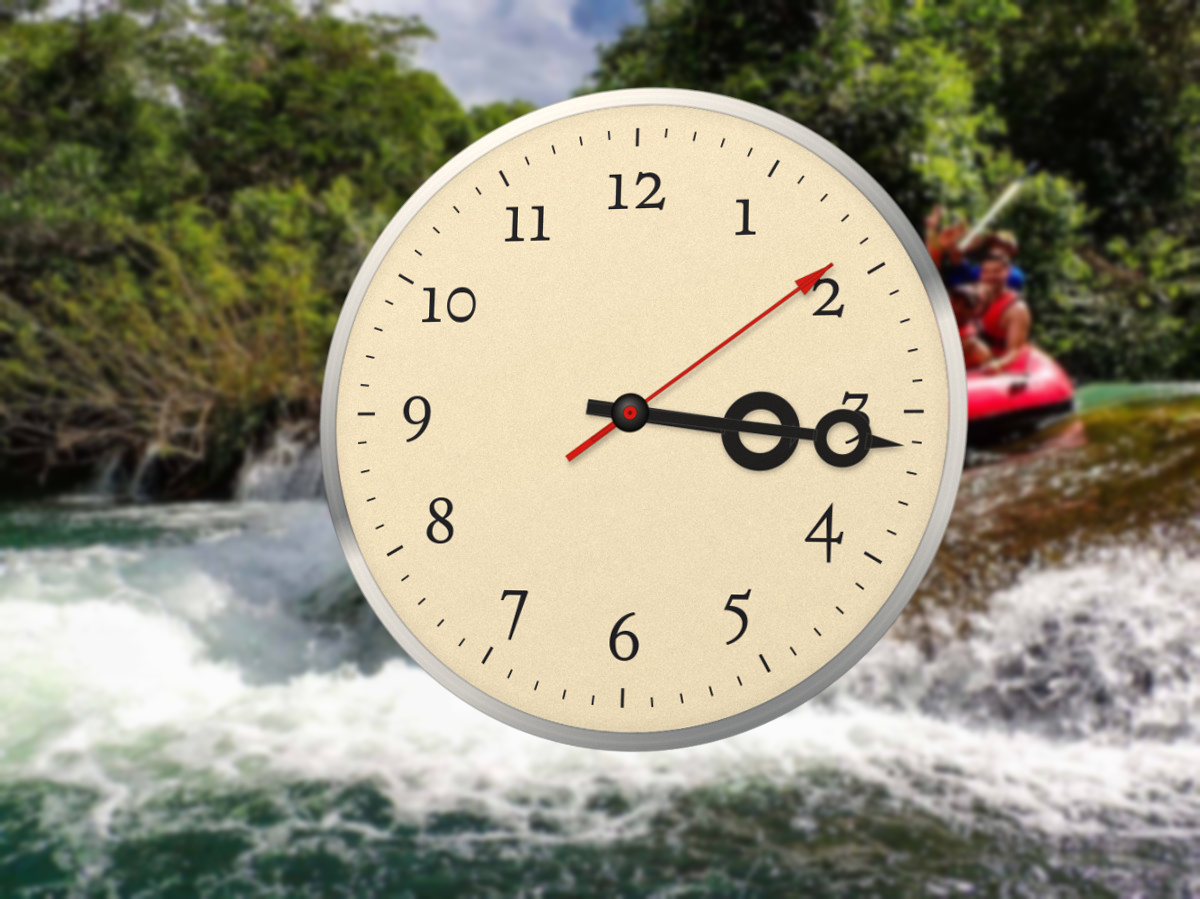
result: h=3 m=16 s=9
